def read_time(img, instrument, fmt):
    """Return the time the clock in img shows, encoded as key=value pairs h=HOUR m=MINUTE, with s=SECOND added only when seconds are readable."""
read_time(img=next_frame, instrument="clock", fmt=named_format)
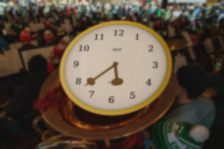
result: h=5 m=38
